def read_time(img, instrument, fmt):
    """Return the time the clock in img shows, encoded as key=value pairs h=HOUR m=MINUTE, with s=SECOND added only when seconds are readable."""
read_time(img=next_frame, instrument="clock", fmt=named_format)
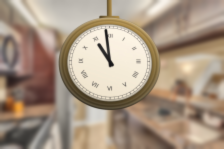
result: h=10 m=59
